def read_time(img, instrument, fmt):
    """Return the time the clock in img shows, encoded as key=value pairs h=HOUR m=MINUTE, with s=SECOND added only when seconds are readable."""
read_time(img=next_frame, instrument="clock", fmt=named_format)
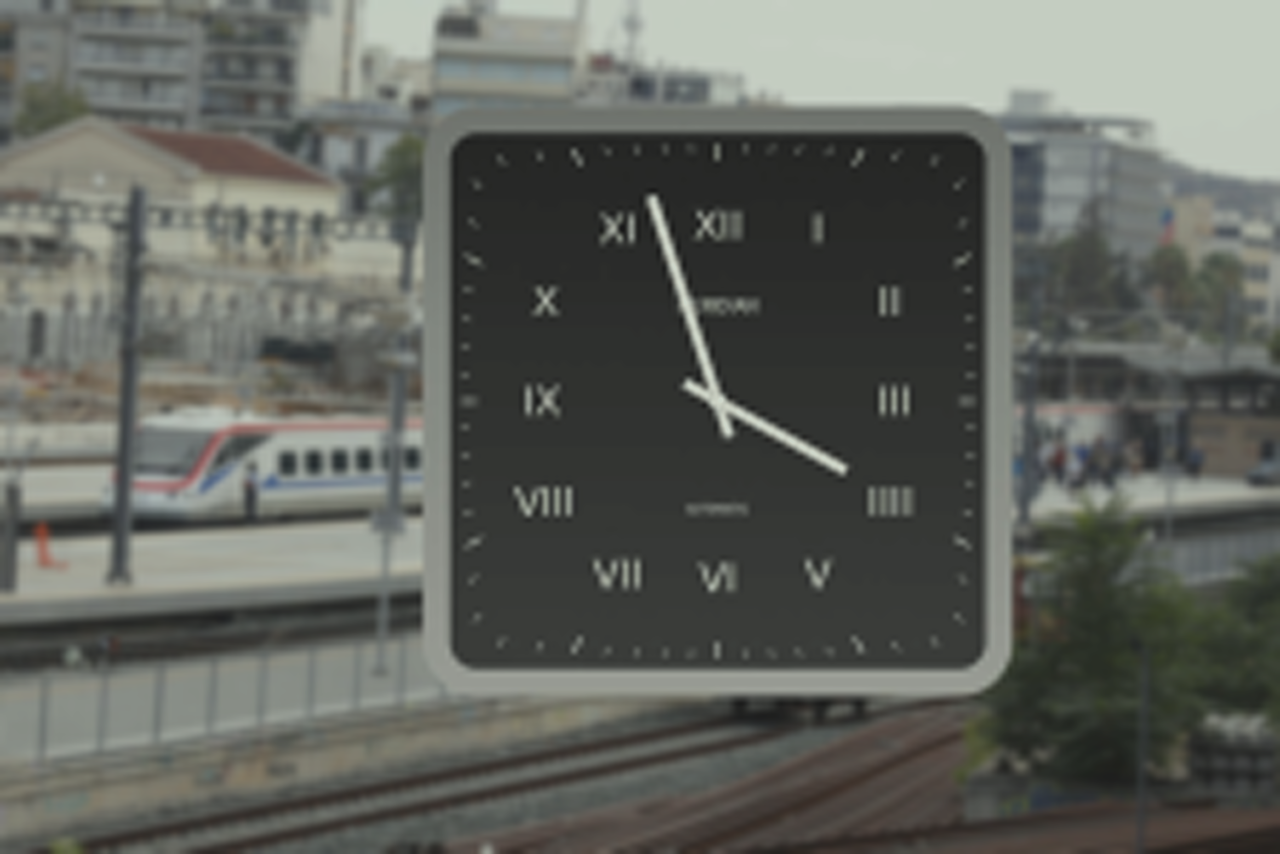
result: h=3 m=57
